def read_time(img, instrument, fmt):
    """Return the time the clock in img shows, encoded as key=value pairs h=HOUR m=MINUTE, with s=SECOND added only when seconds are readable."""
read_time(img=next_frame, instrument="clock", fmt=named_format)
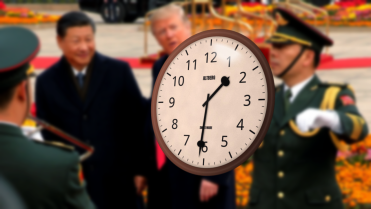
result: h=1 m=31
